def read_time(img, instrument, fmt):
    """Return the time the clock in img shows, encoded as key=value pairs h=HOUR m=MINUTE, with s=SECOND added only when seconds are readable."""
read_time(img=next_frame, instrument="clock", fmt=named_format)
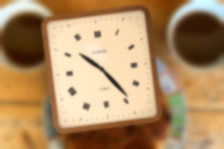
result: h=10 m=24
